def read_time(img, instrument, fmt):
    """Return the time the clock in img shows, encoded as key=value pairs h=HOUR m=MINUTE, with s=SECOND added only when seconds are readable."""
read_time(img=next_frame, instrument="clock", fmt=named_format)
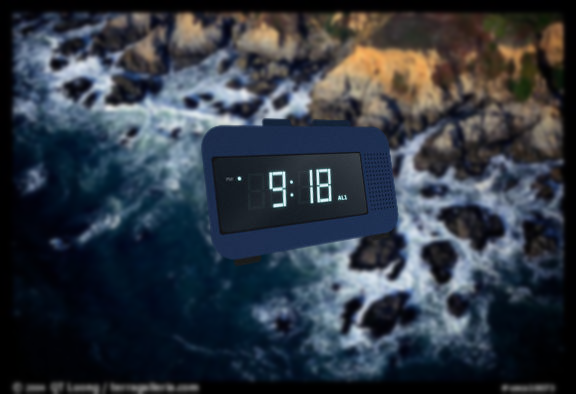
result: h=9 m=18
